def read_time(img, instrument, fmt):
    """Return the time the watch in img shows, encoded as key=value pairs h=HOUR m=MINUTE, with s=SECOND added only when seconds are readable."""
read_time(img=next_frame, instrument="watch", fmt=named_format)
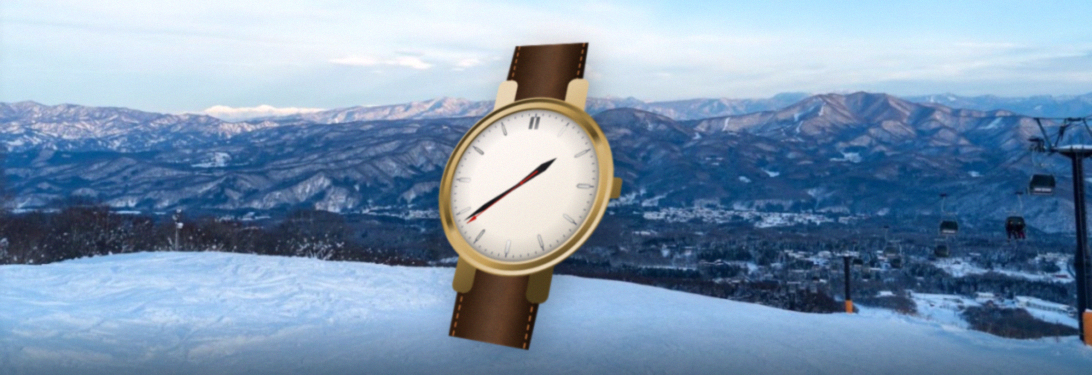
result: h=1 m=38 s=38
